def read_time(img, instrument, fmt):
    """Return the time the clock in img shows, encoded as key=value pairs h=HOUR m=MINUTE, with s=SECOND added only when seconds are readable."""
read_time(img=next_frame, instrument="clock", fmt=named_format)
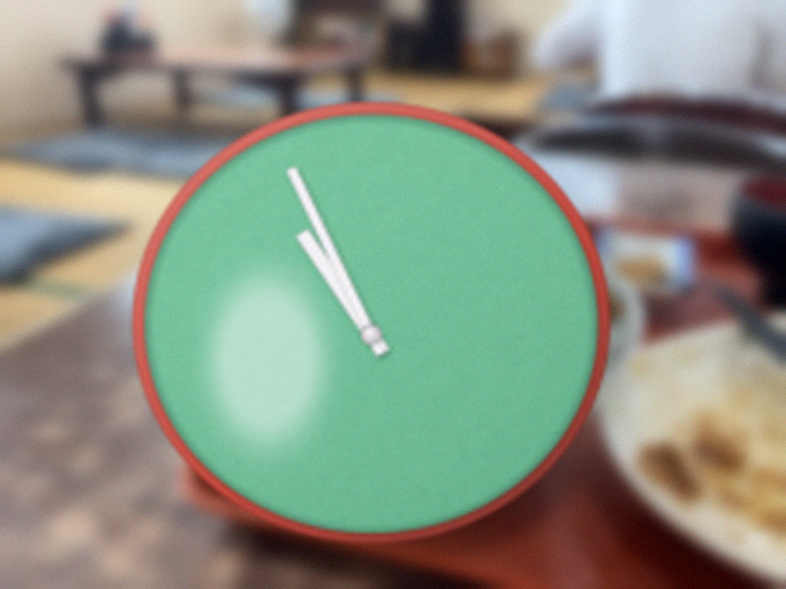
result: h=10 m=56
